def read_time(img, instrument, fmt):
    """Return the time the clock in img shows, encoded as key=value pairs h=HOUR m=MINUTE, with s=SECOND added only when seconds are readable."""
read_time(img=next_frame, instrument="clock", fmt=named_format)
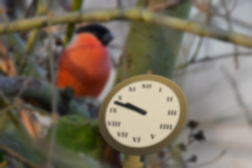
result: h=9 m=48
